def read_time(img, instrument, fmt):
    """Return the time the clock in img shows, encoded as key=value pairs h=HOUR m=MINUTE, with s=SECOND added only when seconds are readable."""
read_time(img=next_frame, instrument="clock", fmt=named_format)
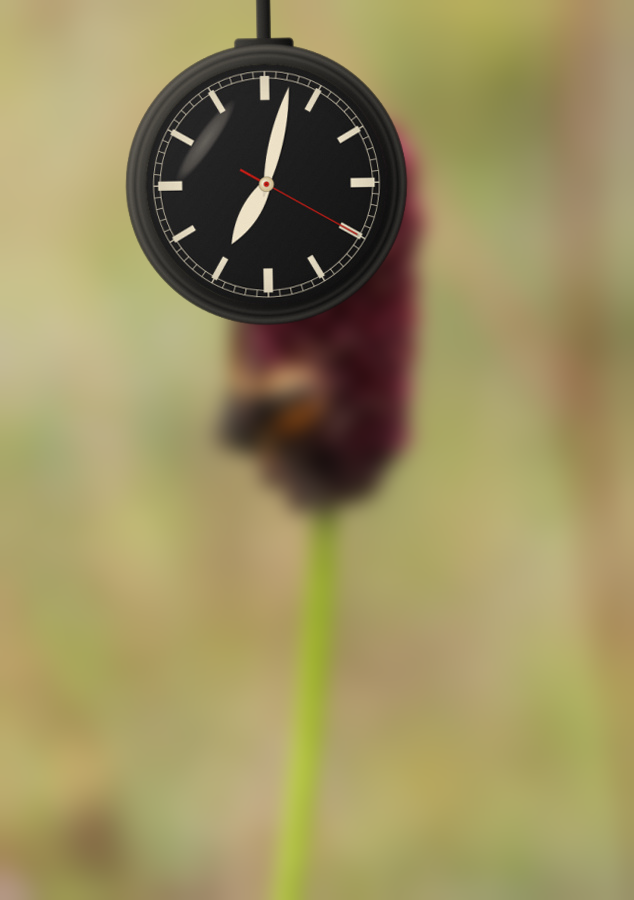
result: h=7 m=2 s=20
